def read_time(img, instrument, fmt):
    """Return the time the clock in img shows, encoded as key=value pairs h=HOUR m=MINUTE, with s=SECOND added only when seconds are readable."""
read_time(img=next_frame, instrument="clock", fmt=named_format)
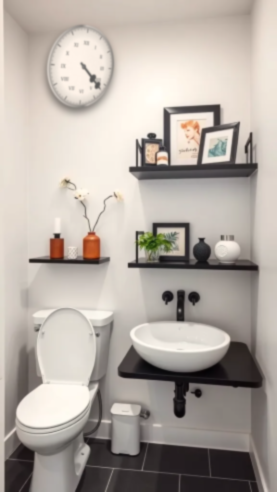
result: h=4 m=22
